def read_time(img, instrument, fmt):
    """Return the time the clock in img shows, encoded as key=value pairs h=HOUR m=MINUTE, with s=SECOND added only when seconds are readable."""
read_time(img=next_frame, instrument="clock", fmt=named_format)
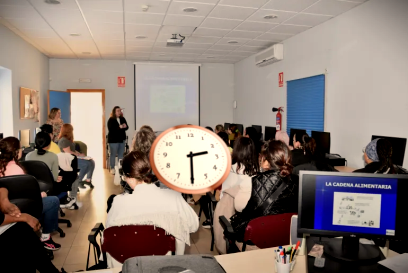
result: h=2 m=30
